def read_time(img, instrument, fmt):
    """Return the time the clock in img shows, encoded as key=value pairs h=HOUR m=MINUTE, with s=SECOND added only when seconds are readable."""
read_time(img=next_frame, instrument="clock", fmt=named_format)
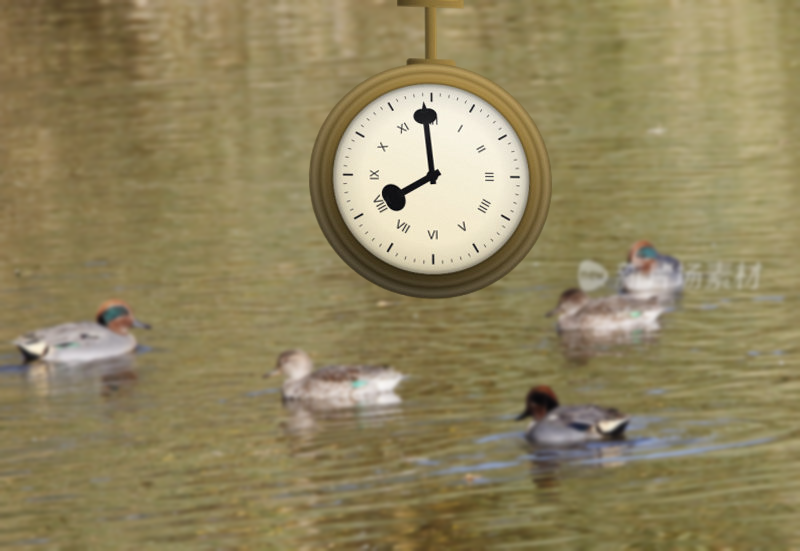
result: h=7 m=59
